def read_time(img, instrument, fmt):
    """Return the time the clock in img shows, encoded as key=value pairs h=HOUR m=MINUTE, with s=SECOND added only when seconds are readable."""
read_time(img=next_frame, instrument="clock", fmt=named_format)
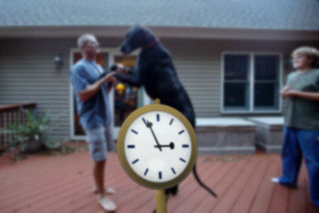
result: h=2 m=56
